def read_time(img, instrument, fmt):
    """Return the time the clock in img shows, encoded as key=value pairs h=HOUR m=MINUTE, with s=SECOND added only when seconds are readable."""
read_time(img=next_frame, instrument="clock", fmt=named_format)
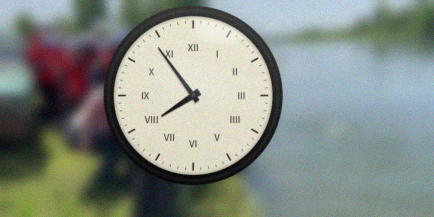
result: h=7 m=54
